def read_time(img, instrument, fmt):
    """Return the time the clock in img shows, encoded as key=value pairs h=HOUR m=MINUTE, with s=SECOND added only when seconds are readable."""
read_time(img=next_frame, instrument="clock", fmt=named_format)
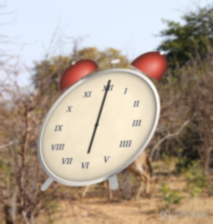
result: h=6 m=0
